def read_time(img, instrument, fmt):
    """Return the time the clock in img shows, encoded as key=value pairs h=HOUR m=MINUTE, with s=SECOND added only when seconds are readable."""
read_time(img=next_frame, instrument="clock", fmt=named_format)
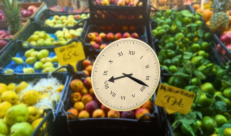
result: h=8 m=18
